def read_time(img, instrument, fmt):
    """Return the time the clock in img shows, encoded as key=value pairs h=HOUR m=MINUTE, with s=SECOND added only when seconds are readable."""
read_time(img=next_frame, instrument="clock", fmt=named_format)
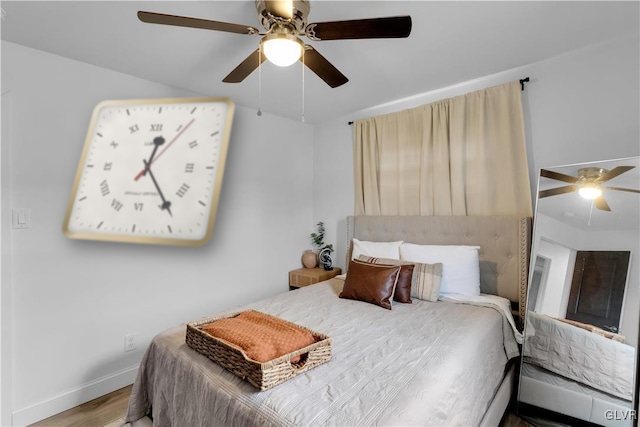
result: h=12 m=24 s=6
